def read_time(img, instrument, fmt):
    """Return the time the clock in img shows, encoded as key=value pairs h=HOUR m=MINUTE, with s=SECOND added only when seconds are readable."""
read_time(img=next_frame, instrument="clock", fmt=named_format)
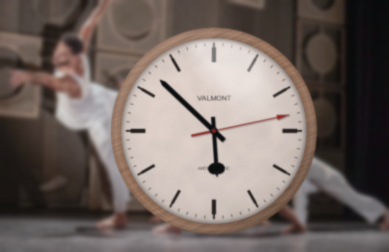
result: h=5 m=52 s=13
